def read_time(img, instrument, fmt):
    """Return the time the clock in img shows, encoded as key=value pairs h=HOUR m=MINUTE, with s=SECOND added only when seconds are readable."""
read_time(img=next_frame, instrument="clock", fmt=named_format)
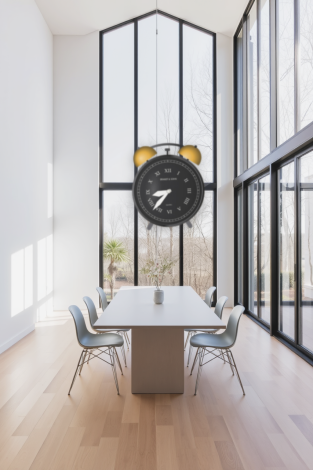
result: h=8 m=37
